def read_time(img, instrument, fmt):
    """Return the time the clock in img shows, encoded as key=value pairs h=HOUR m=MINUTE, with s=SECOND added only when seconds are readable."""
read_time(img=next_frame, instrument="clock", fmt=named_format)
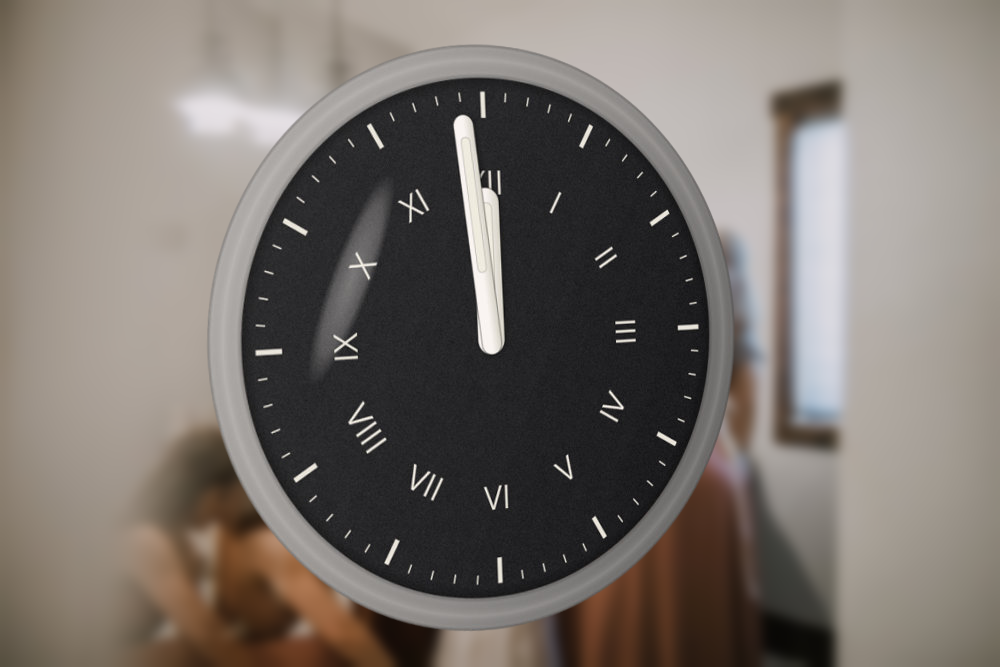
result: h=11 m=59
